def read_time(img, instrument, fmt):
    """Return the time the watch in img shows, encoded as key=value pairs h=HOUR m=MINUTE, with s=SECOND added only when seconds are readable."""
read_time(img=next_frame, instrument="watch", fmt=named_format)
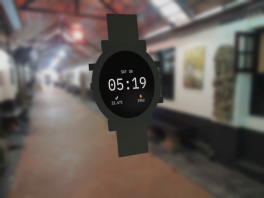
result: h=5 m=19
